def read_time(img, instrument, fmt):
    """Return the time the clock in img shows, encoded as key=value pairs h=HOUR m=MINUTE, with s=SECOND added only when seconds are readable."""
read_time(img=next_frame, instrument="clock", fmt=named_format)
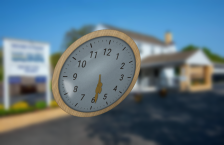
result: h=5 m=29
